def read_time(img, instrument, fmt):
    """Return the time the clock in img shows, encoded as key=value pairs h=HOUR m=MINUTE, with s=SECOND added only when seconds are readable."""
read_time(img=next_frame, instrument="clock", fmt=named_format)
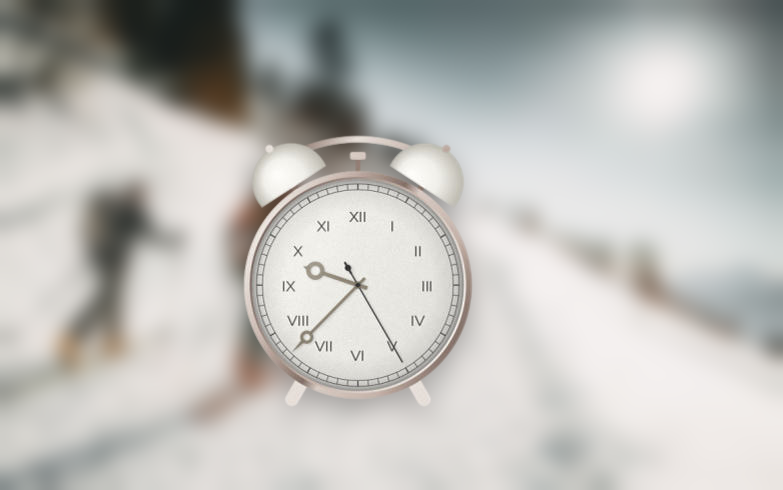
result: h=9 m=37 s=25
